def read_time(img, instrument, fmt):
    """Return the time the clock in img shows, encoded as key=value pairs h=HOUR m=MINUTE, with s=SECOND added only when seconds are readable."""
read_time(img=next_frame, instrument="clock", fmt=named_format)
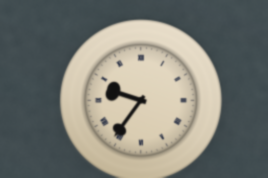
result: h=9 m=36
